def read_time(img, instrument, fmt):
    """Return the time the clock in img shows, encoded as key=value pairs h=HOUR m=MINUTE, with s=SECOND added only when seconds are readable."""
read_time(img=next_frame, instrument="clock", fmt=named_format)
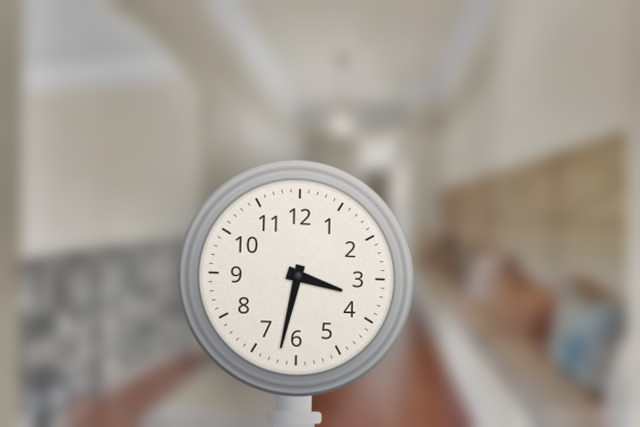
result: h=3 m=32
